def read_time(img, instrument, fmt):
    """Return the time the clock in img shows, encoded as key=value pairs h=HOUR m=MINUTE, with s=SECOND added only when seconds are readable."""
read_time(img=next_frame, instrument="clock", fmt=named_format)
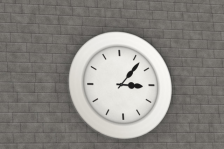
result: h=3 m=7
